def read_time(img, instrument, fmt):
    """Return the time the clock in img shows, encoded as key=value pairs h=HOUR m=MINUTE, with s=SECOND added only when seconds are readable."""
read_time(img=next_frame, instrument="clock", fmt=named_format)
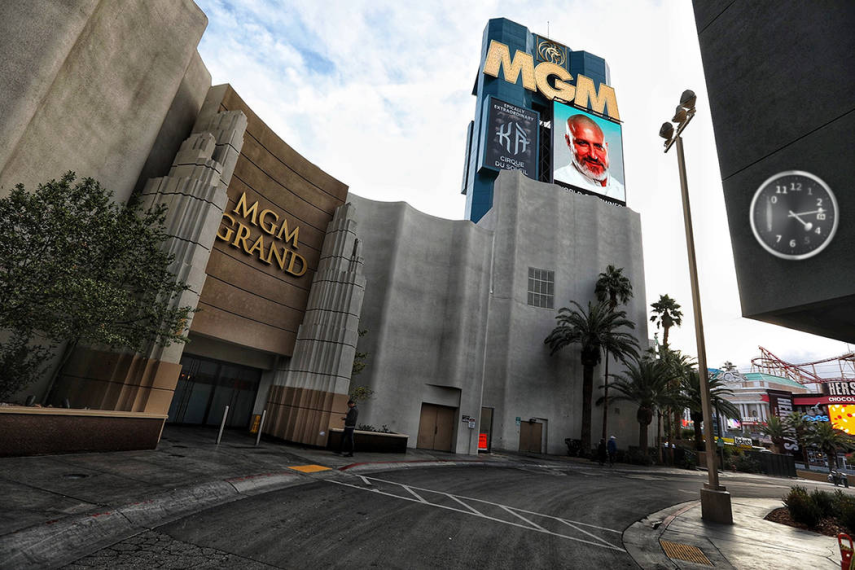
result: h=4 m=13
